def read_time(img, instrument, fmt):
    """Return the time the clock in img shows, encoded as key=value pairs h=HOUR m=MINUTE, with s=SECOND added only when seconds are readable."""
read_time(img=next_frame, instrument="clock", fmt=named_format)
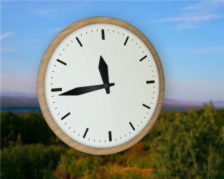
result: h=11 m=44
